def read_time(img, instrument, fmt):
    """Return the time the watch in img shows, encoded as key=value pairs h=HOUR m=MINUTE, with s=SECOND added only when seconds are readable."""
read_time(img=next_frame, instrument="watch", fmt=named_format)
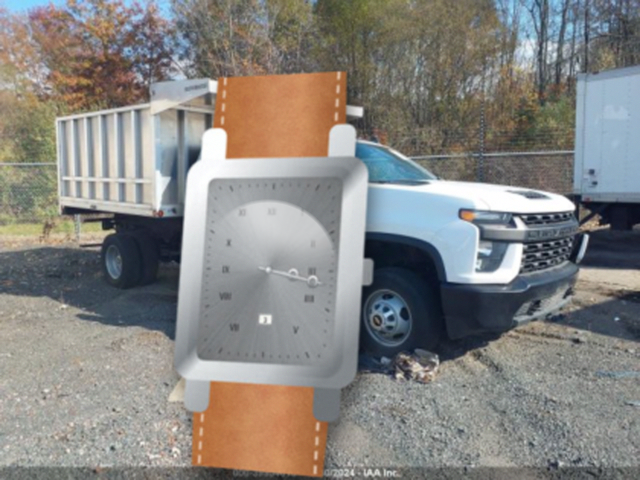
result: h=3 m=17
